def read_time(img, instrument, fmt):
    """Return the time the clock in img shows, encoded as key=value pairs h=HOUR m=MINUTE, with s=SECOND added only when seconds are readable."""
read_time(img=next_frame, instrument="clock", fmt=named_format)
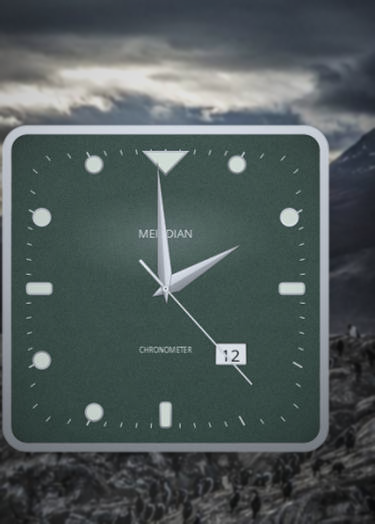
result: h=1 m=59 s=23
